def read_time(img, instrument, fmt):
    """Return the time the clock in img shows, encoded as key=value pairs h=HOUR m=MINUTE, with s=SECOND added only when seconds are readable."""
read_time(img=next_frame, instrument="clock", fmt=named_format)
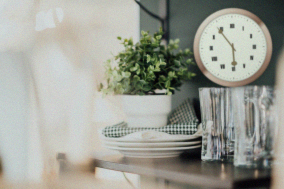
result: h=5 m=54
